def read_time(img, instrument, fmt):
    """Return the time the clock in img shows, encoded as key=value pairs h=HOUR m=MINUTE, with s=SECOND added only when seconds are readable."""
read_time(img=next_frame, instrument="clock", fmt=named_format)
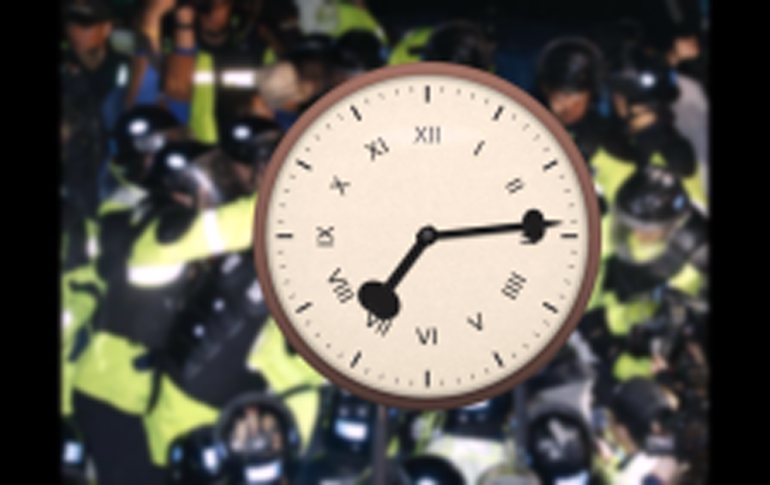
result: h=7 m=14
